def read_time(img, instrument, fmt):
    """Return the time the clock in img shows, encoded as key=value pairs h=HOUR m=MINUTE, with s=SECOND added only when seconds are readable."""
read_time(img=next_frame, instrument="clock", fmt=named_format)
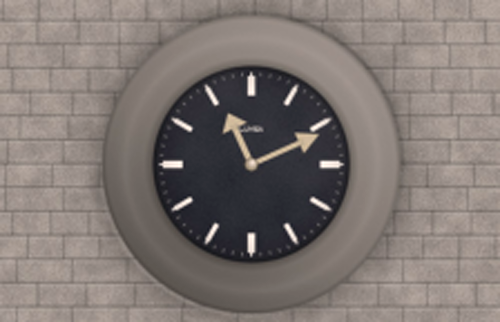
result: h=11 m=11
